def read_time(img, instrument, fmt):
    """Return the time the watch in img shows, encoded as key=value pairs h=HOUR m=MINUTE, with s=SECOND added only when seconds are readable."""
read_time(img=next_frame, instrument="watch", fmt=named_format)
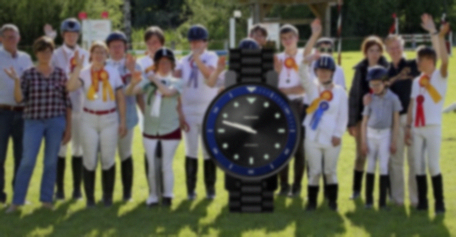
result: h=9 m=48
